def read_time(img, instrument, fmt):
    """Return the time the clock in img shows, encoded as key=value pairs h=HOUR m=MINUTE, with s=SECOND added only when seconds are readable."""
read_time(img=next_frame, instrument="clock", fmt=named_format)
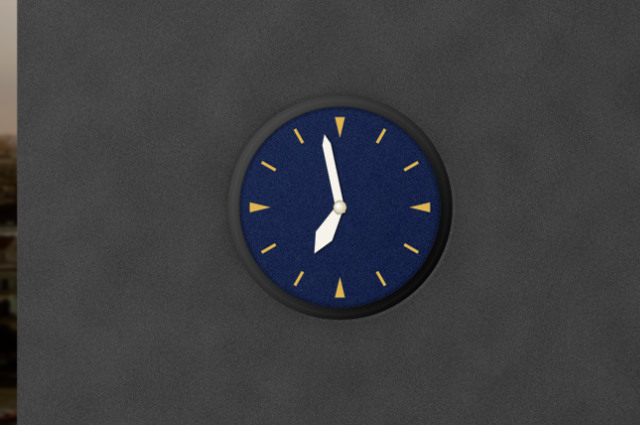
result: h=6 m=58
